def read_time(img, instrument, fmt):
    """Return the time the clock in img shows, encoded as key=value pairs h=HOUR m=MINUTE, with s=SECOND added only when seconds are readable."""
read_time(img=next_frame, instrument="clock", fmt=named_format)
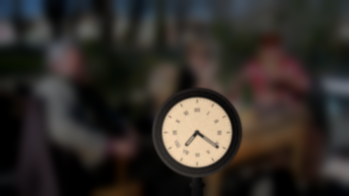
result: h=7 m=21
